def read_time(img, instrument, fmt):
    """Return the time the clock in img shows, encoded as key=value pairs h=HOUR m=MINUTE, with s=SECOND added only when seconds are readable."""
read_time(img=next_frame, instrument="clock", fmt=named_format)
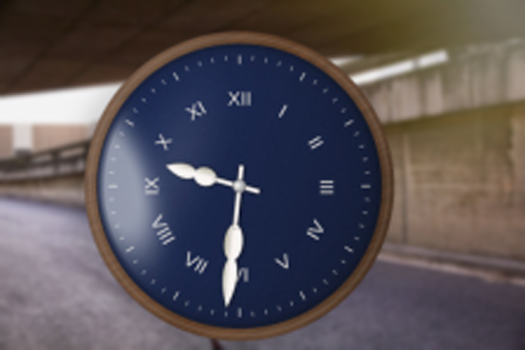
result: h=9 m=31
